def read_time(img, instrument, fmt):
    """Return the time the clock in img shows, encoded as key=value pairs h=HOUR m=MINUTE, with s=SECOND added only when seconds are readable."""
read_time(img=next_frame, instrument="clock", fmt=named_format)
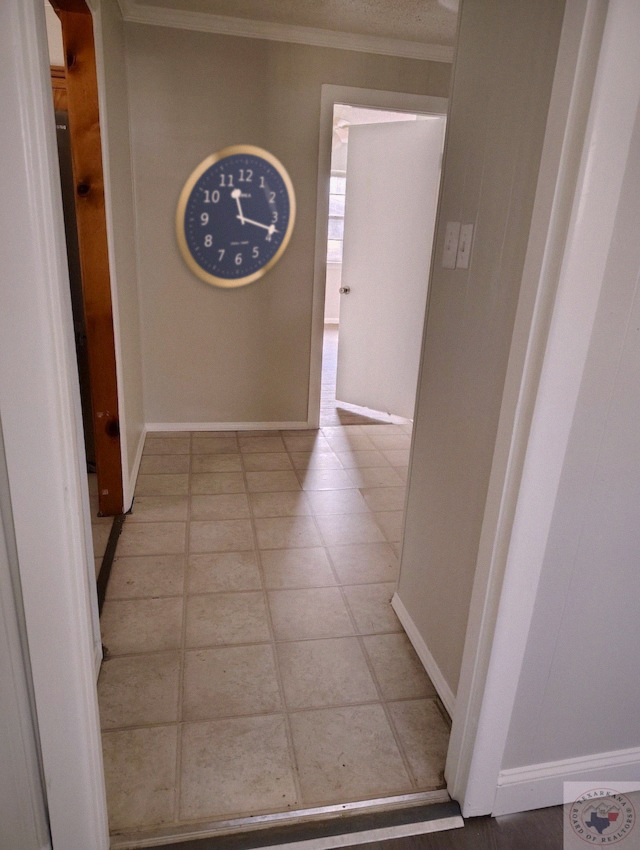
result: h=11 m=18
